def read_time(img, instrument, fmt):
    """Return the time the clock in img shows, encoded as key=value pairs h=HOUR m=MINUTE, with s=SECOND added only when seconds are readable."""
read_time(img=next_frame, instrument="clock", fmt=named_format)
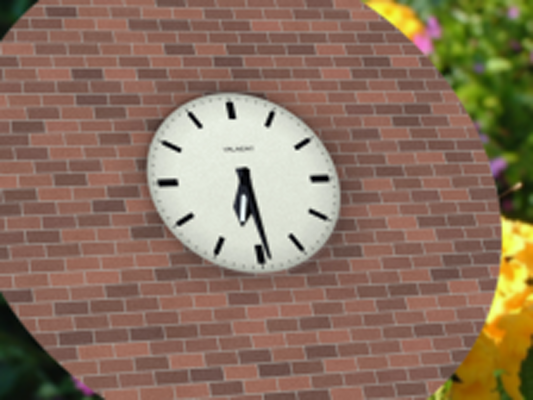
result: h=6 m=29
